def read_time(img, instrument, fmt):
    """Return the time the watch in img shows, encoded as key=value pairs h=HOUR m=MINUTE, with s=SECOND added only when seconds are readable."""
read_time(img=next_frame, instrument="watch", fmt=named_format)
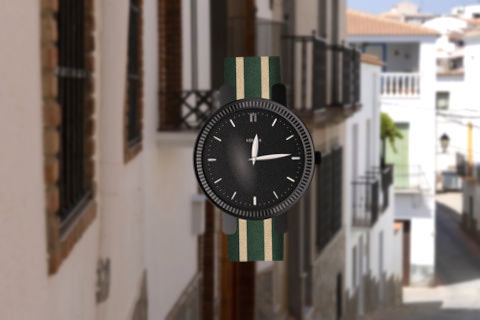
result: h=12 m=14
